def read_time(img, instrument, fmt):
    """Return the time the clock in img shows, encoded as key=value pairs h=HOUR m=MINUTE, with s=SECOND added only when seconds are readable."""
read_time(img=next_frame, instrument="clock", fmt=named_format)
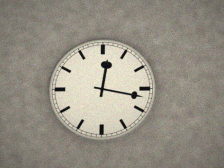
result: h=12 m=17
